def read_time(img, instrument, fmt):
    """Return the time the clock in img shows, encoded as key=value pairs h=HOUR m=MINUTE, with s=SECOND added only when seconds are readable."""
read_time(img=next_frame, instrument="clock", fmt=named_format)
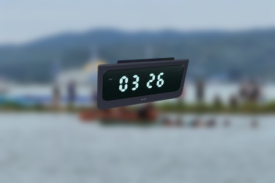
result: h=3 m=26
